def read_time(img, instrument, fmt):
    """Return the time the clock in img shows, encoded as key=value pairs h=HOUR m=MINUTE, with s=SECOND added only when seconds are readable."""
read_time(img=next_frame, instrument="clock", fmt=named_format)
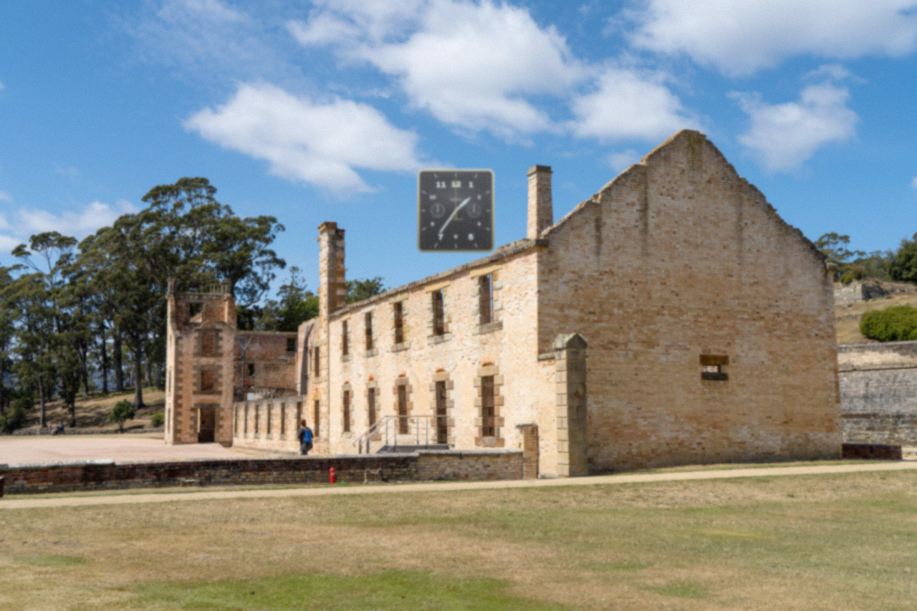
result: h=1 m=36
